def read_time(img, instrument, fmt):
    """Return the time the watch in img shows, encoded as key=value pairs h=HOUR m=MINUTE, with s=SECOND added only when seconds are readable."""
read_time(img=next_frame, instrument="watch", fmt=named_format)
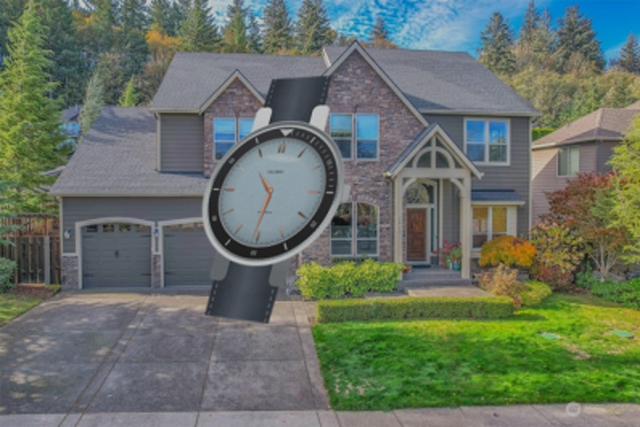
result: h=10 m=31
